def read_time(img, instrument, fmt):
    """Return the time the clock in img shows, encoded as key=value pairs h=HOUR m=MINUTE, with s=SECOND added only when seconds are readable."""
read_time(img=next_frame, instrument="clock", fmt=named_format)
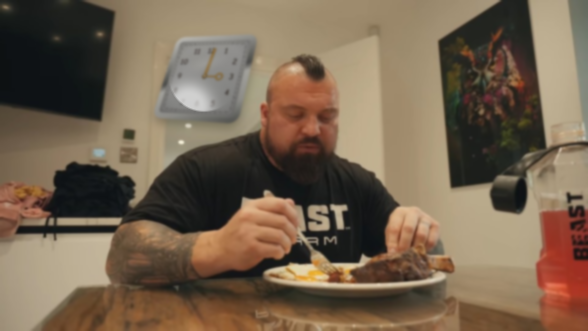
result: h=3 m=1
